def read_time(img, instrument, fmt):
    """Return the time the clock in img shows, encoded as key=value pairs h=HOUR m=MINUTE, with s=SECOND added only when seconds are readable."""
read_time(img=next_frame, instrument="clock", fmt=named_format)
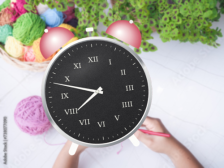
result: h=7 m=48
